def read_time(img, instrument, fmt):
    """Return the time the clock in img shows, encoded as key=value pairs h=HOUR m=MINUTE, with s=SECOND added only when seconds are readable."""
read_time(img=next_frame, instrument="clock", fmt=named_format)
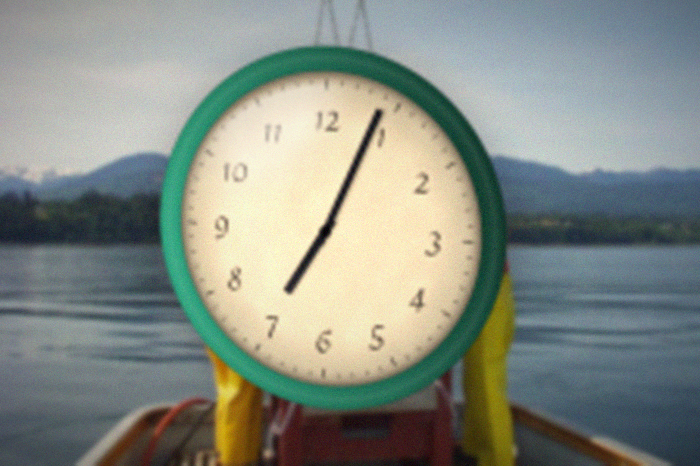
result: h=7 m=4
